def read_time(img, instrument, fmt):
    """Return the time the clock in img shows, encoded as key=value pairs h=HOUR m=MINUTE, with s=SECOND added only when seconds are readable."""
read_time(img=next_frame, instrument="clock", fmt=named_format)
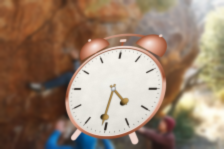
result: h=4 m=31
